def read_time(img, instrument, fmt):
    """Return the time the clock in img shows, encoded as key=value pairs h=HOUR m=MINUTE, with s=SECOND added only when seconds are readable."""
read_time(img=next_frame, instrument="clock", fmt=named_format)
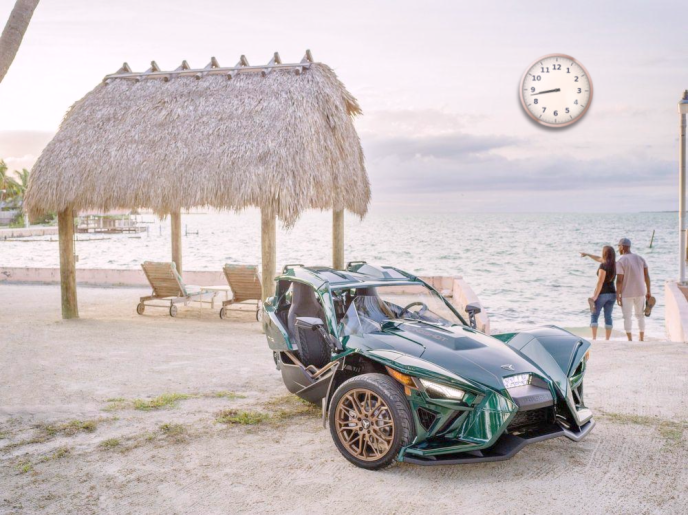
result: h=8 m=43
